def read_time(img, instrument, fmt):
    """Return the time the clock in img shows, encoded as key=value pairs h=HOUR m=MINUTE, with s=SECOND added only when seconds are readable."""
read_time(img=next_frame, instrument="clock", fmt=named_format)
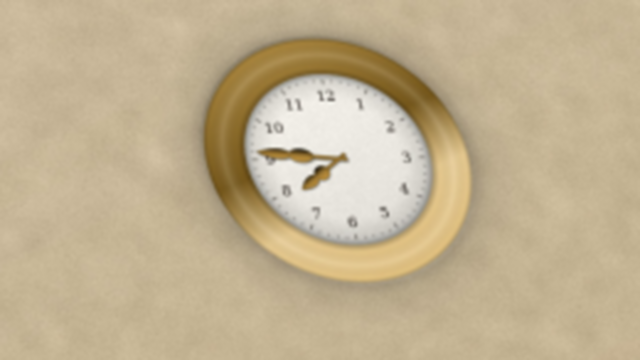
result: h=7 m=46
